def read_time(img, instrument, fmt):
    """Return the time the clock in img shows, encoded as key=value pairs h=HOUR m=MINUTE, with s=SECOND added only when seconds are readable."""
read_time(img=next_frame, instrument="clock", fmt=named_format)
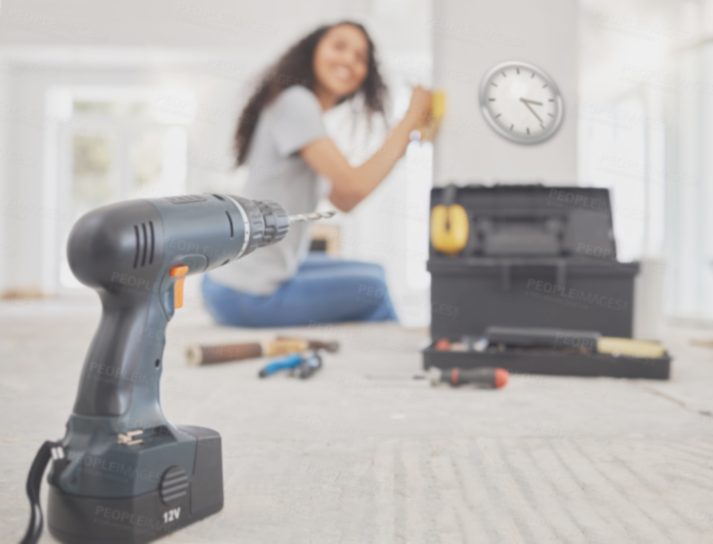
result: h=3 m=24
